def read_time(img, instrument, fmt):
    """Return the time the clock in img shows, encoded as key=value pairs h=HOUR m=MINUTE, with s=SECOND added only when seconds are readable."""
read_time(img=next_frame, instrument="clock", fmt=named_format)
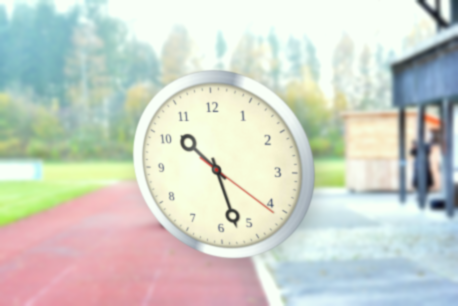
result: h=10 m=27 s=21
